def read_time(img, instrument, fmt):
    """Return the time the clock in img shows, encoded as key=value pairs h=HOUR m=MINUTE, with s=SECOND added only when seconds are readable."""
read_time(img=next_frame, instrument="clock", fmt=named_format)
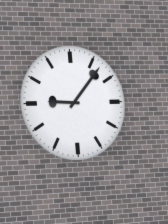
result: h=9 m=7
